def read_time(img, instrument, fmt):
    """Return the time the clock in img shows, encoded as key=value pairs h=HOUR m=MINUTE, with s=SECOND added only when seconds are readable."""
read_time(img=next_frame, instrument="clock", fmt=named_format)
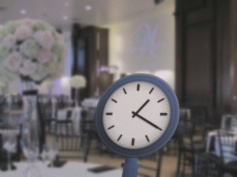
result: h=1 m=20
